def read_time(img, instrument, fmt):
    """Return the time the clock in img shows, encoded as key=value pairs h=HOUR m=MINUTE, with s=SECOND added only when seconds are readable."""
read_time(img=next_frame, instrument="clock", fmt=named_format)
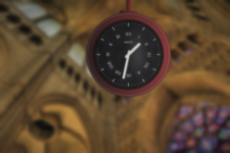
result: h=1 m=32
